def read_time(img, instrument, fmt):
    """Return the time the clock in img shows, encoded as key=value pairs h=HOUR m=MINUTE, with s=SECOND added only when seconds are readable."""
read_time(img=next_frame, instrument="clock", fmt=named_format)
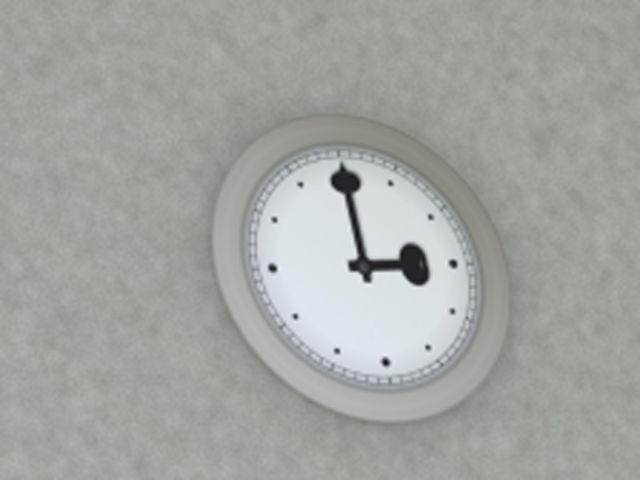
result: h=3 m=0
